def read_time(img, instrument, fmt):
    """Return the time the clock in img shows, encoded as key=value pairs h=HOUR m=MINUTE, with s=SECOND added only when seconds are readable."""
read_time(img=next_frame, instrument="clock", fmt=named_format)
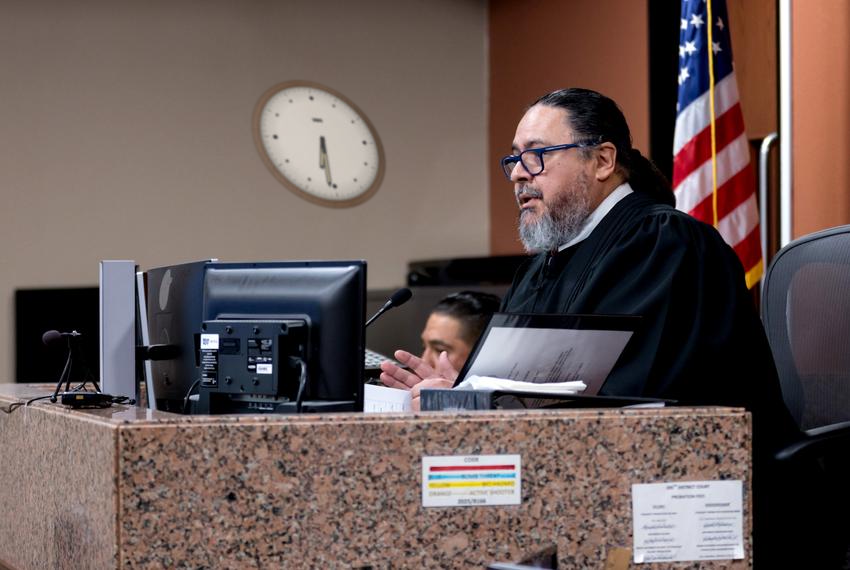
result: h=6 m=31
